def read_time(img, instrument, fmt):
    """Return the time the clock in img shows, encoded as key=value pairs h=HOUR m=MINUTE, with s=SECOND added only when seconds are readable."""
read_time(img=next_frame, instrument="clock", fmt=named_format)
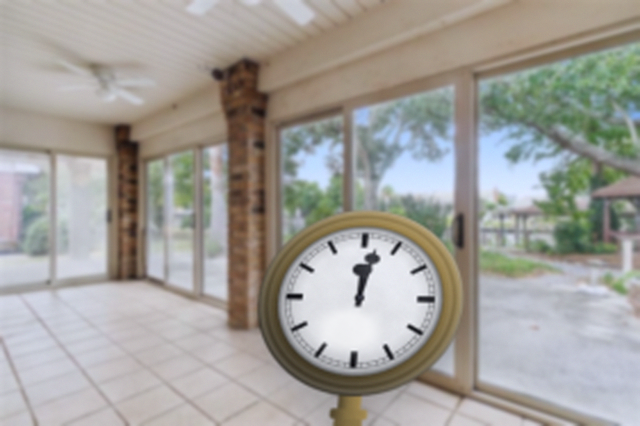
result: h=12 m=2
